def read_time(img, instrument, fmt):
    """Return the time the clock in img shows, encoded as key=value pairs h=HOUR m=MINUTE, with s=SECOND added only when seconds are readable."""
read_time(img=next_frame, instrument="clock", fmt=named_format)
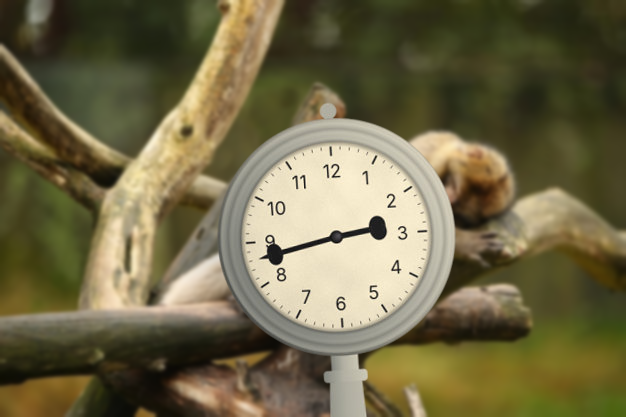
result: h=2 m=43
